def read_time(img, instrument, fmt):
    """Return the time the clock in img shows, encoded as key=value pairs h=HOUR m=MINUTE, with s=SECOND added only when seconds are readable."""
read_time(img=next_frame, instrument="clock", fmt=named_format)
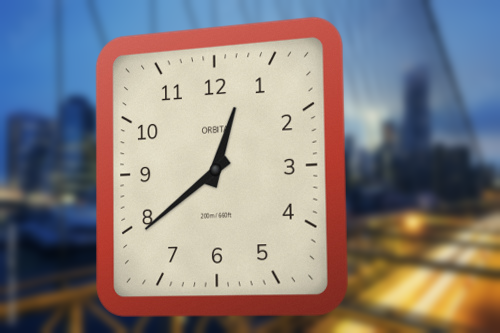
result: h=12 m=39
